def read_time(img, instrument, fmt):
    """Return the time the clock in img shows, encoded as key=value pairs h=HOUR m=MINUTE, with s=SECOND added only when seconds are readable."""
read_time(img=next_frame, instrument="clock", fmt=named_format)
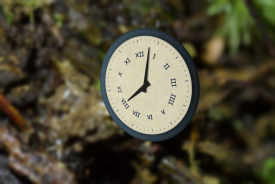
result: h=8 m=3
